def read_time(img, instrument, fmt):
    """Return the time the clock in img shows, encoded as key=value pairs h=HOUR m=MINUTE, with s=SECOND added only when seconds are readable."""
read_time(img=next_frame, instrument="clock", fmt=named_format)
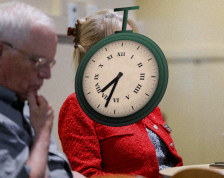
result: h=7 m=33
